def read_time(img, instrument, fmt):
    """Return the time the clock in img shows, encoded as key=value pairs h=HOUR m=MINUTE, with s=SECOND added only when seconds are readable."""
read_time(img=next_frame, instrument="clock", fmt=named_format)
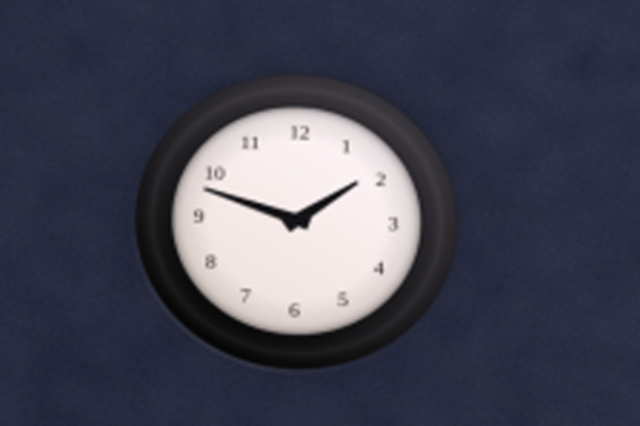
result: h=1 m=48
